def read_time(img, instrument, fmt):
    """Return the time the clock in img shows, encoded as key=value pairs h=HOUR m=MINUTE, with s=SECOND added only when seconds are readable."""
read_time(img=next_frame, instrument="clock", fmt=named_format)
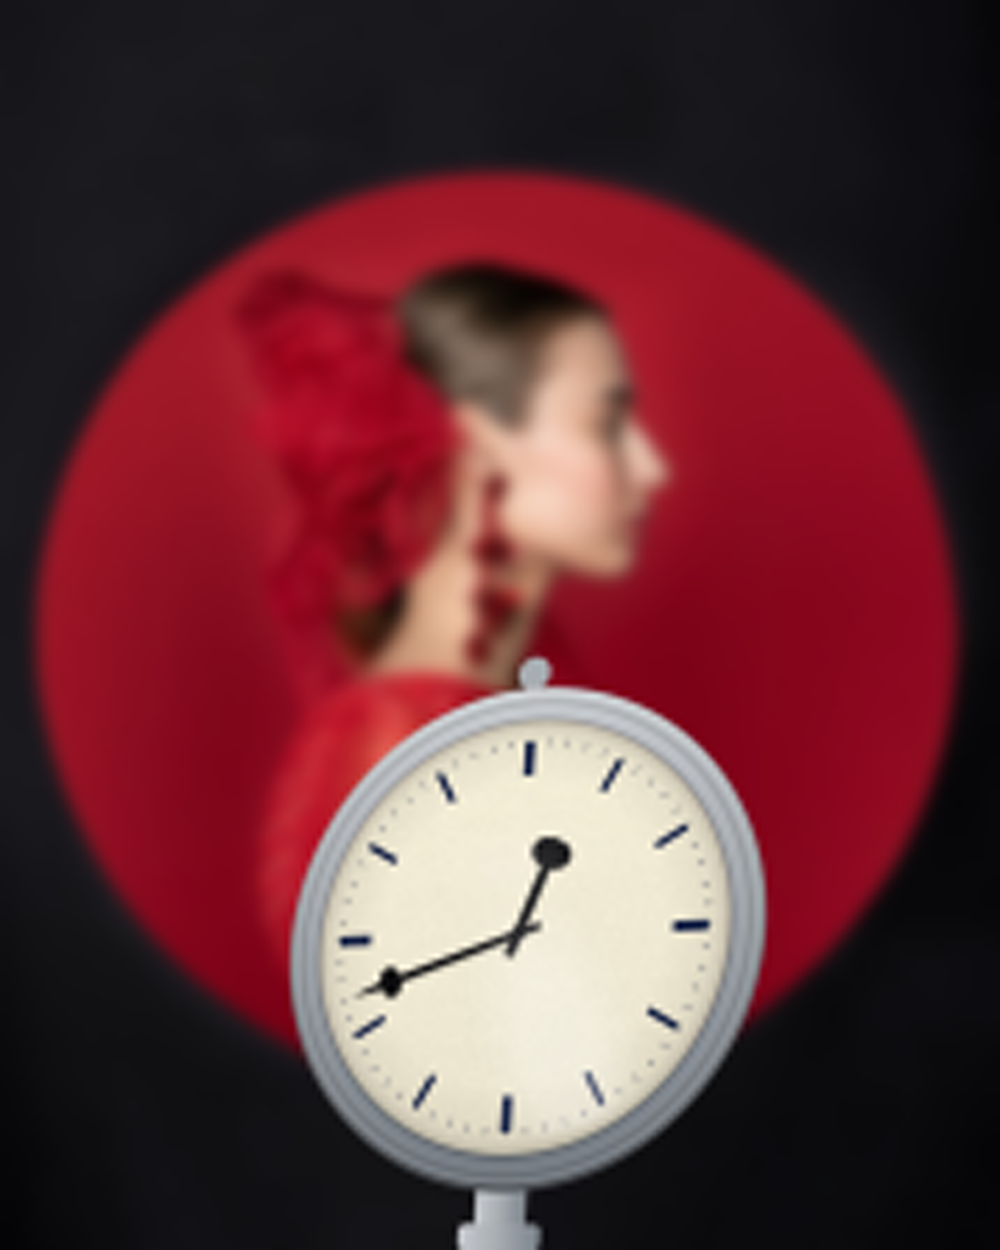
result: h=12 m=42
